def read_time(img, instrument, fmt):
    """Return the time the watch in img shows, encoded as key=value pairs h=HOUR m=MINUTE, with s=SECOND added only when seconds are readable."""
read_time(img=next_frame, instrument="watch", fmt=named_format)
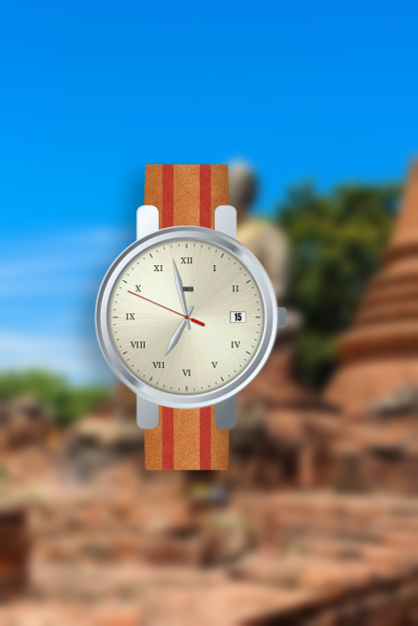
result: h=6 m=57 s=49
